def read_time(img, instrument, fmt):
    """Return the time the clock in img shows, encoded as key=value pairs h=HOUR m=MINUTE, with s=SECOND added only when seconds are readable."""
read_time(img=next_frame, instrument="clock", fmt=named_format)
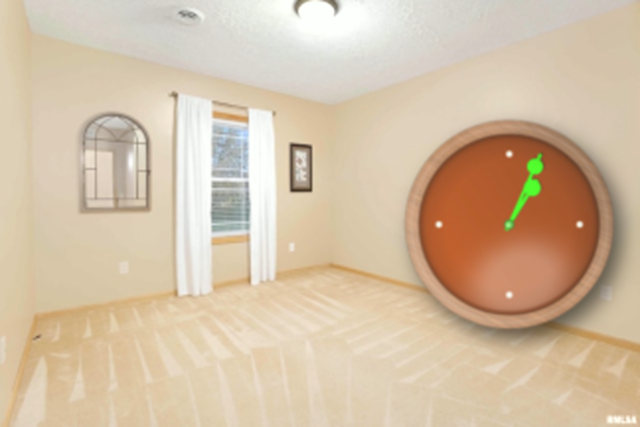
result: h=1 m=4
